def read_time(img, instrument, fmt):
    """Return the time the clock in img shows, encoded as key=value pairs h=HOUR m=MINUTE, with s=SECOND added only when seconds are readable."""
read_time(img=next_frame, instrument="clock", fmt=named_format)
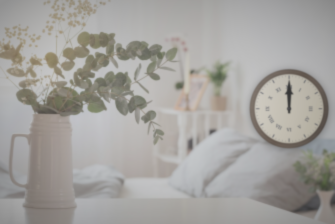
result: h=12 m=0
